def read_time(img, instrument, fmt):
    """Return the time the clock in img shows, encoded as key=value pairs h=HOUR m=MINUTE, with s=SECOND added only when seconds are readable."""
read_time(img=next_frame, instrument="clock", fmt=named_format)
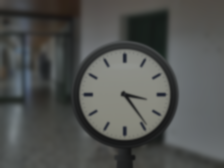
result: h=3 m=24
